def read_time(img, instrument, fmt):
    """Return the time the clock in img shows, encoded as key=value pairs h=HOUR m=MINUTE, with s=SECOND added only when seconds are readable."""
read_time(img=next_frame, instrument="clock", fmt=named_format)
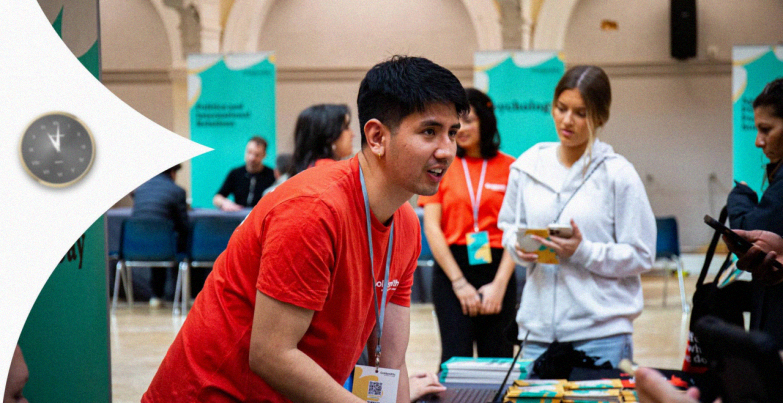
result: h=11 m=1
